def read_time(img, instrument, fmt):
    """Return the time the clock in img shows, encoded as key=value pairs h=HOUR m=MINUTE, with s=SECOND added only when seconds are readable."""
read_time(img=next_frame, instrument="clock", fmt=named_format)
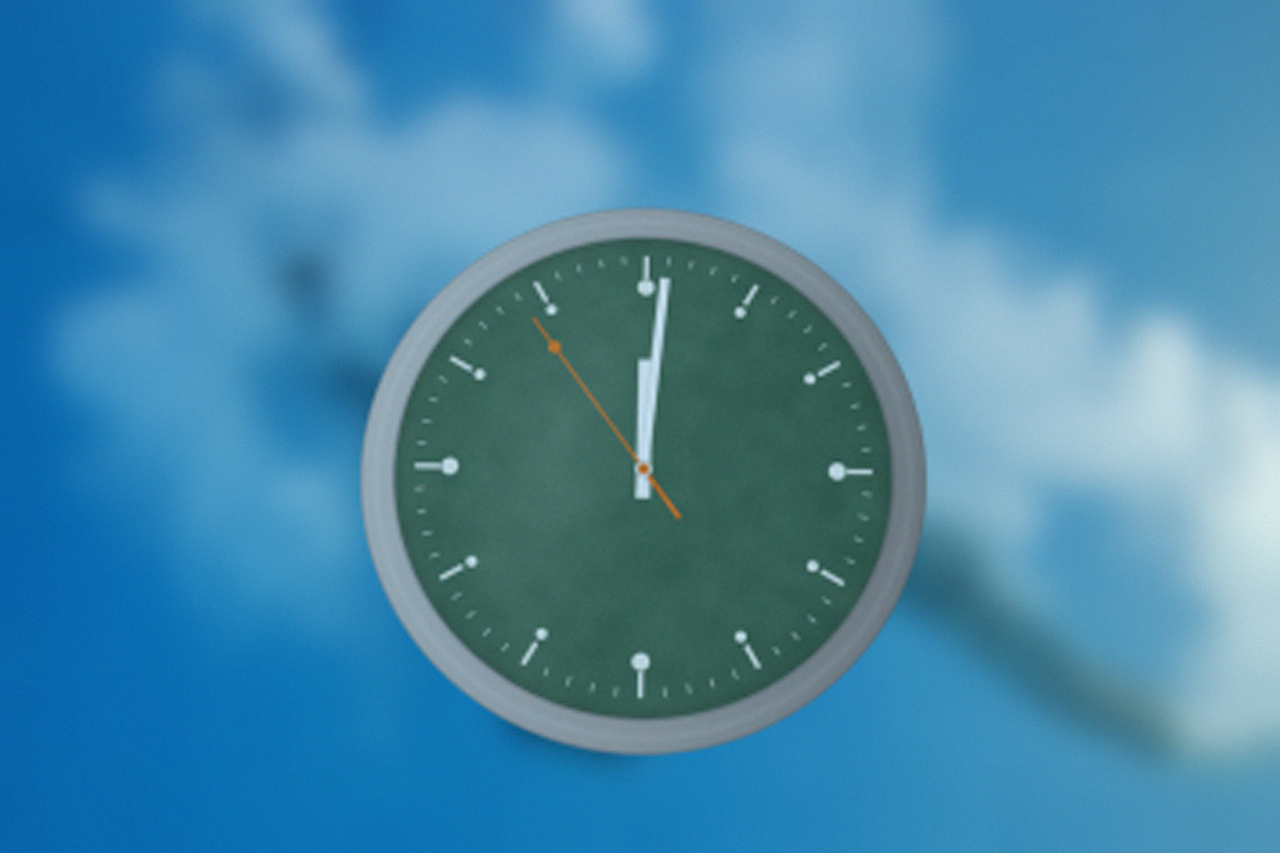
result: h=12 m=0 s=54
